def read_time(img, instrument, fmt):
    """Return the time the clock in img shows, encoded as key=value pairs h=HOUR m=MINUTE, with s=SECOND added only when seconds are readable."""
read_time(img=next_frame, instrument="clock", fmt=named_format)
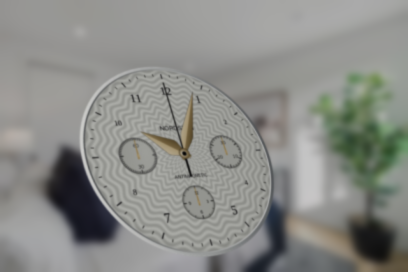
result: h=10 m=4
